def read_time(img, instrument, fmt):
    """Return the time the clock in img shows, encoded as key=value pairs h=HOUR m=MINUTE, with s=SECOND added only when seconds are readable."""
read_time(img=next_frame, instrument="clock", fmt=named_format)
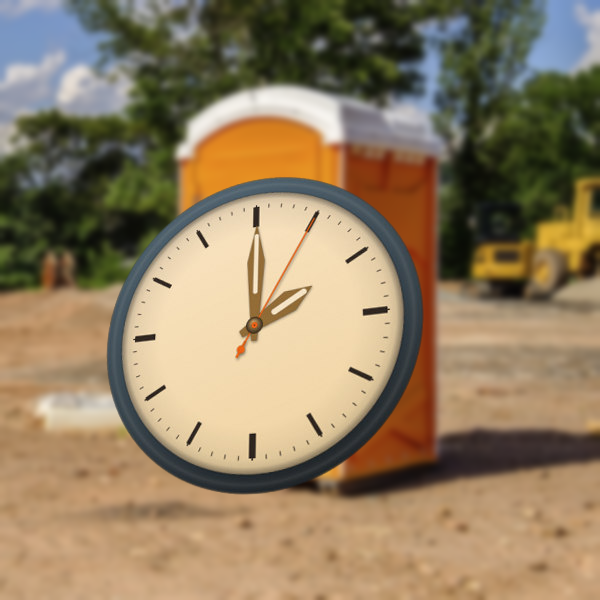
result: h=2 m=0 s=5
